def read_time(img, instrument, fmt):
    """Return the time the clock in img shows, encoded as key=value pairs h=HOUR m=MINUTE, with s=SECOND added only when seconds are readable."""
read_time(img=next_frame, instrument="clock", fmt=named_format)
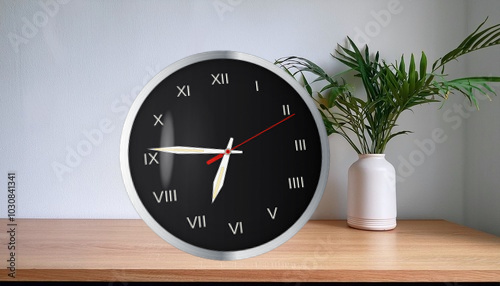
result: h=6 m=46 s=11
